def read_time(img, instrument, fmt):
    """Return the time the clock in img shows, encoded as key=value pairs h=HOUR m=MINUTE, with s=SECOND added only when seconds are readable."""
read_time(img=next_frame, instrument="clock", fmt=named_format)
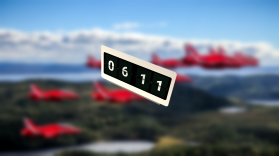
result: h=6 m=11
